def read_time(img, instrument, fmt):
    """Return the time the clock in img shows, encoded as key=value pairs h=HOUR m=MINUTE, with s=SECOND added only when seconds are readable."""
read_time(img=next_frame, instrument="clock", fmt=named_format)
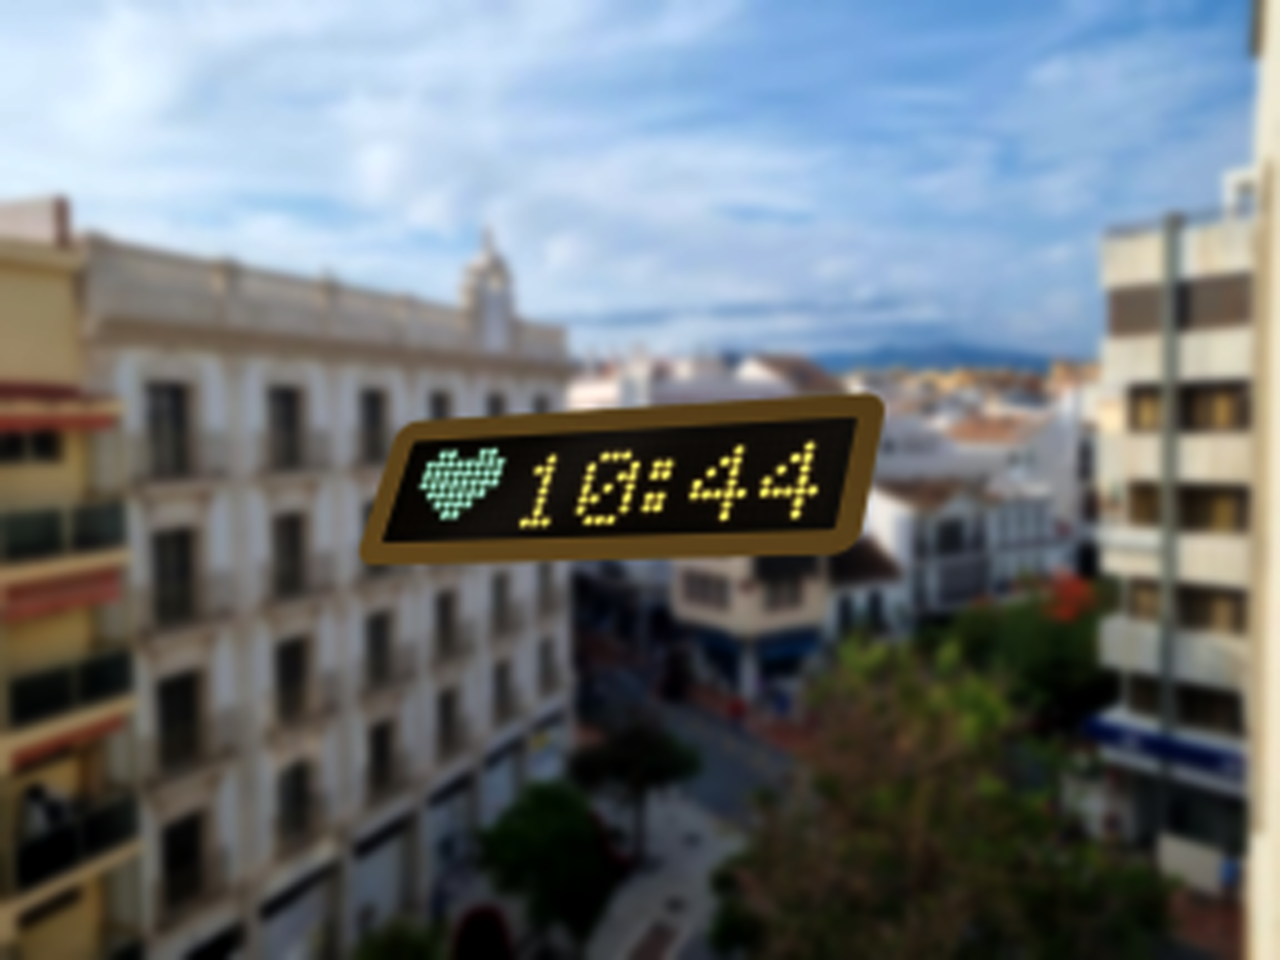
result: h=10 m=44
